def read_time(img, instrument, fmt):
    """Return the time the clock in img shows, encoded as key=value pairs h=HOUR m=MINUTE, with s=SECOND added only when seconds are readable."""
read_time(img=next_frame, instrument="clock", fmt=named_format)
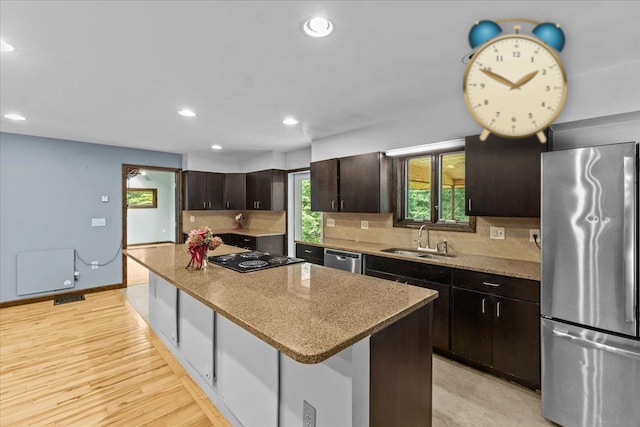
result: h=1 m=49
